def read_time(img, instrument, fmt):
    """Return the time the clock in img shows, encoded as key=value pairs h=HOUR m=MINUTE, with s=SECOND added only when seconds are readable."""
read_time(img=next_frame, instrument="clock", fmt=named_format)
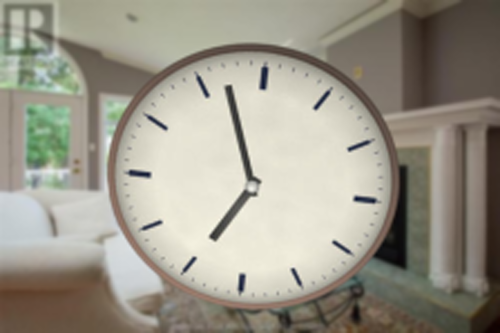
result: h=6 m=57
